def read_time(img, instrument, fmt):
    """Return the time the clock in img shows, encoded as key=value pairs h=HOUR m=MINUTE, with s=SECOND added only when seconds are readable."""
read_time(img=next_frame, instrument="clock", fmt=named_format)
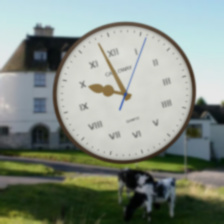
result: h=9 m=58 s=6
